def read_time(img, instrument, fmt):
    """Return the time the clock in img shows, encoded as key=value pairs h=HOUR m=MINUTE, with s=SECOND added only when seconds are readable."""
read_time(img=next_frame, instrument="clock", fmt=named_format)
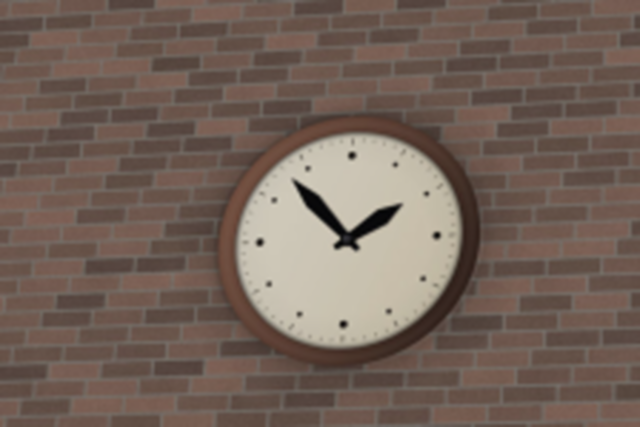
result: h=1 m=53
